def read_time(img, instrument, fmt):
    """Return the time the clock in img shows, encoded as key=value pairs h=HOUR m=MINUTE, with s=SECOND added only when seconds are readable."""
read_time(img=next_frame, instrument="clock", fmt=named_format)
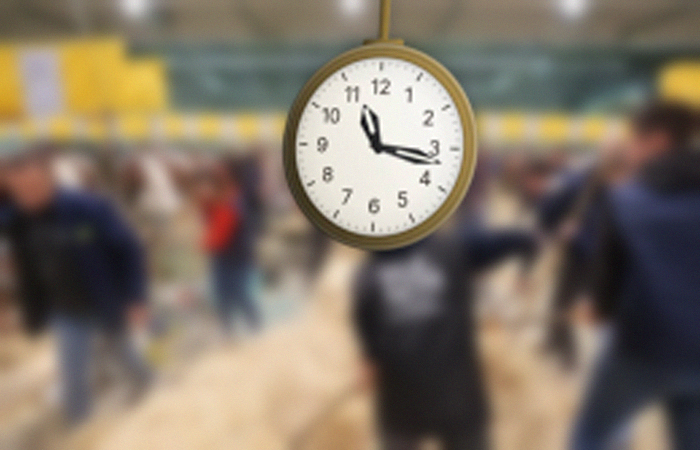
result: h=11 m=17
